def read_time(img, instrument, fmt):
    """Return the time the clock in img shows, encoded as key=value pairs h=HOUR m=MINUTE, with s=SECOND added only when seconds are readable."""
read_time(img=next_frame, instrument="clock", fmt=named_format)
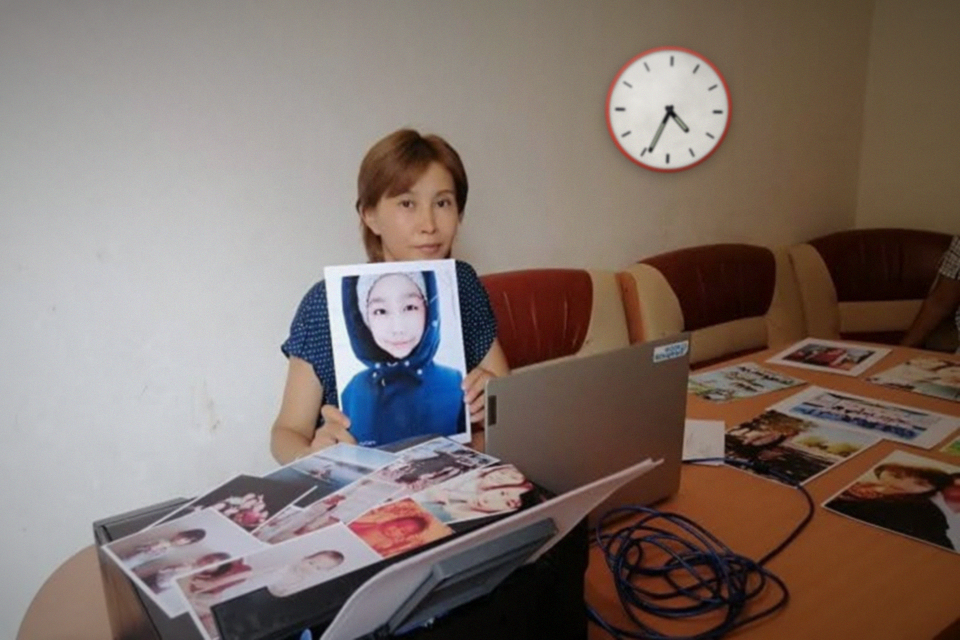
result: h=4 m=34
